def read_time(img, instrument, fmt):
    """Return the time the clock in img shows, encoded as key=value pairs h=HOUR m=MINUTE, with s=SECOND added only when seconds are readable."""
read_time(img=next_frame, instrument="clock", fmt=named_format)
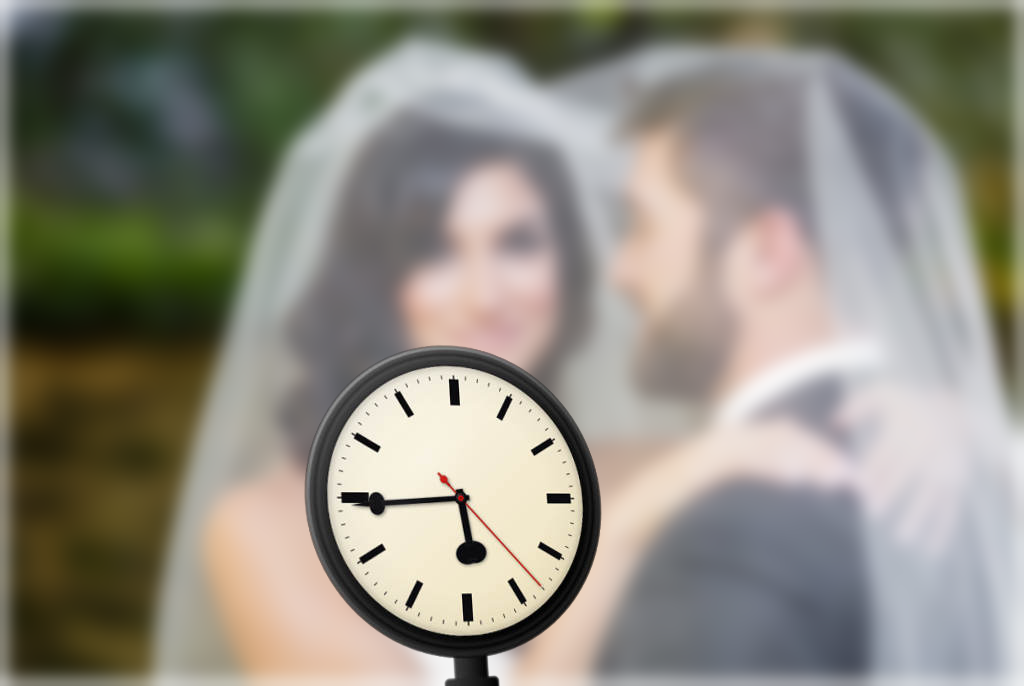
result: h=5 m=44 s=23
